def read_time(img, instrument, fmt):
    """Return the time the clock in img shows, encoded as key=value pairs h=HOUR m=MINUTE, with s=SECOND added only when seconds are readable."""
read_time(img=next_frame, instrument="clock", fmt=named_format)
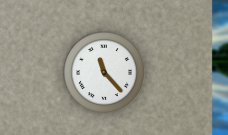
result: h=11 m=23
